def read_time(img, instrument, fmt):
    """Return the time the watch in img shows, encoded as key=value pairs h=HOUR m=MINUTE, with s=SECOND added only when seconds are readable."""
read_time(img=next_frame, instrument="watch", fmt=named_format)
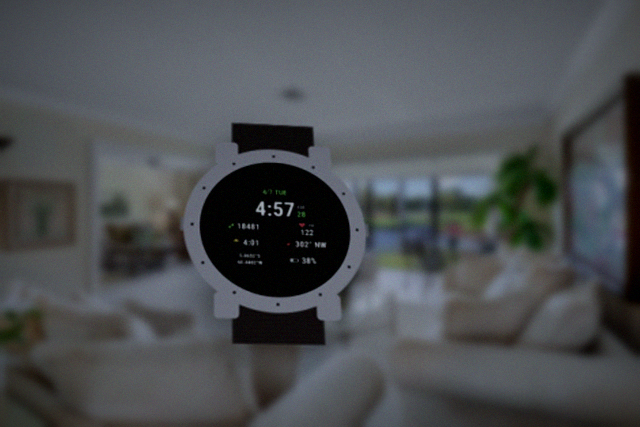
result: h=4 m=57
